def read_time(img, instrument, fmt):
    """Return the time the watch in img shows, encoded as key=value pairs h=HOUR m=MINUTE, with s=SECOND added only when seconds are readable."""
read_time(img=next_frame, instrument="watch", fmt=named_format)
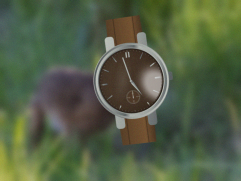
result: h=4 m=58
